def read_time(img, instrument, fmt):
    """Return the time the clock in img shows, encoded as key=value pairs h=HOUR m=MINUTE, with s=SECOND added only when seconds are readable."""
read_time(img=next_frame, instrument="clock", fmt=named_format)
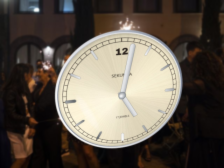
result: h=5 m=2
